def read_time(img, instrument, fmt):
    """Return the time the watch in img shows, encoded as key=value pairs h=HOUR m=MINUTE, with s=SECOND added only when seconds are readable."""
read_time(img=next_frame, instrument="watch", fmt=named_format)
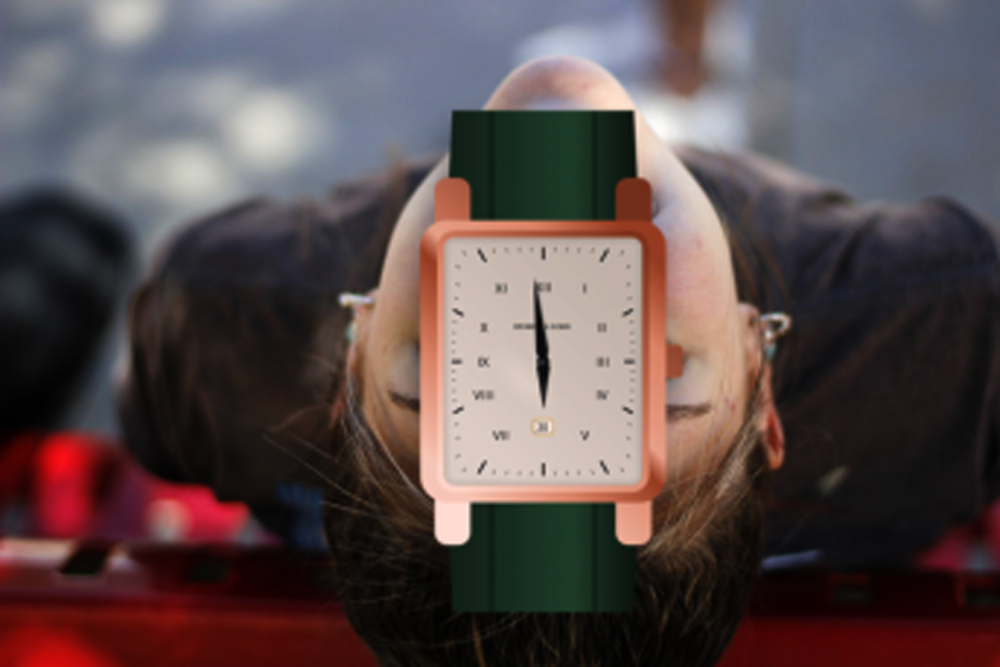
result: h=5 m=59
